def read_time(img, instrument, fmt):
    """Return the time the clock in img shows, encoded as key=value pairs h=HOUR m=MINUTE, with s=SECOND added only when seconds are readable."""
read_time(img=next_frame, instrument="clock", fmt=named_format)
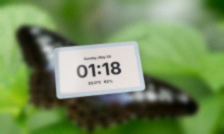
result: h=1 m=18
